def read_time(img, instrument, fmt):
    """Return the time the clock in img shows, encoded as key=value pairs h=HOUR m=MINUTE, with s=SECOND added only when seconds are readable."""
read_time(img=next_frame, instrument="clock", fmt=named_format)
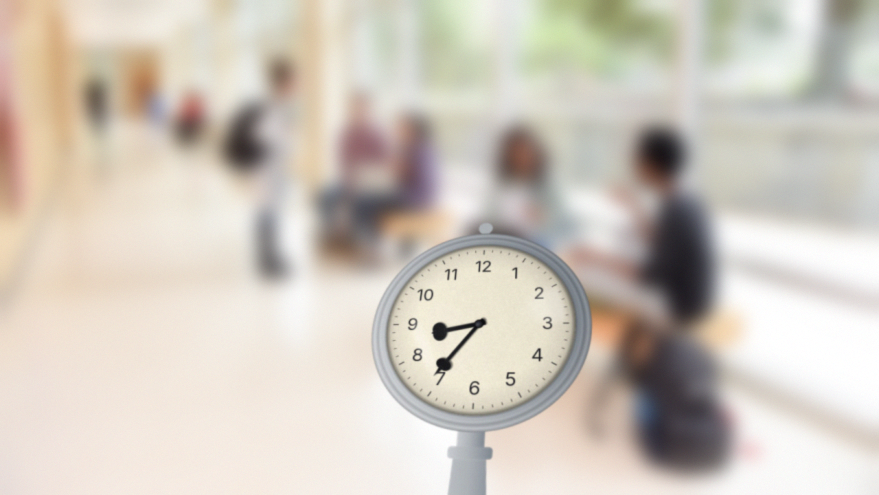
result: h=8 m=36
